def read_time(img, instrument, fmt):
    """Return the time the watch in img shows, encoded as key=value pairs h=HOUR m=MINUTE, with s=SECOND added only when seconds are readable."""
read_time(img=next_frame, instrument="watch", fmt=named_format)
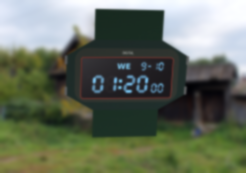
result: h=1 m=20
